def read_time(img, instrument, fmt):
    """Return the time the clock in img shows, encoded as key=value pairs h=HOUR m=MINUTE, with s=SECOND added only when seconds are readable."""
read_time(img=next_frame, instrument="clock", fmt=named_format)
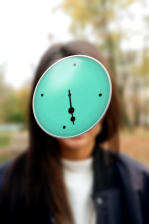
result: h=5 m=27
